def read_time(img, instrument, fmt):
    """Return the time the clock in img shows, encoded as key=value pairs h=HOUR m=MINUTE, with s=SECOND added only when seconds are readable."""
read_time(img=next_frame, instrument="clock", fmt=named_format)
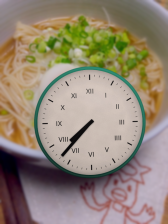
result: h=7 m=37
